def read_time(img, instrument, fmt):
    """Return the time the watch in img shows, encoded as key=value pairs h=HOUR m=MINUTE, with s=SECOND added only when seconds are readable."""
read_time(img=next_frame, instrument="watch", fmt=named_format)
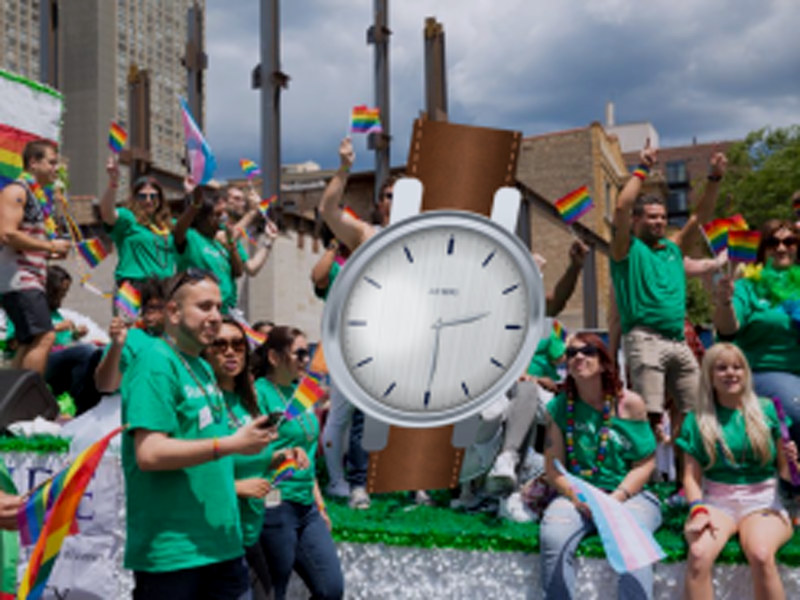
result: h=2 m=30
